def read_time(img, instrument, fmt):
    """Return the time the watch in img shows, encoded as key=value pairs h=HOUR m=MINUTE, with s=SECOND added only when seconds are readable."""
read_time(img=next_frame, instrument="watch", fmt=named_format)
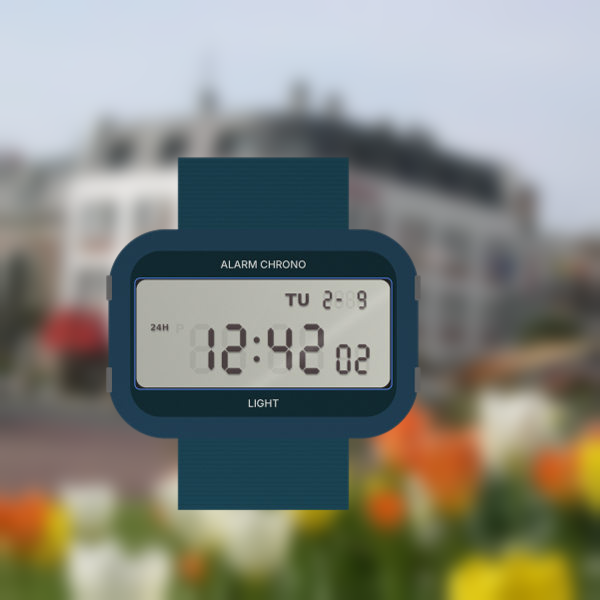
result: h=12 m=42 s=2
